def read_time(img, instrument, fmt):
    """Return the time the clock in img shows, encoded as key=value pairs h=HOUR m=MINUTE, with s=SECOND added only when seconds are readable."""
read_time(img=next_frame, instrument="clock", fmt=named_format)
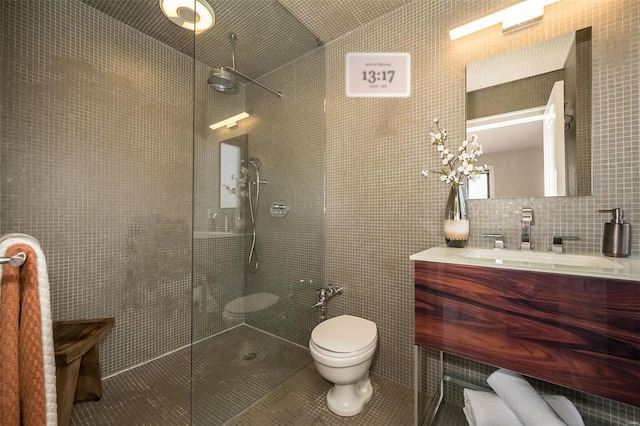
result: h=13 m=17
